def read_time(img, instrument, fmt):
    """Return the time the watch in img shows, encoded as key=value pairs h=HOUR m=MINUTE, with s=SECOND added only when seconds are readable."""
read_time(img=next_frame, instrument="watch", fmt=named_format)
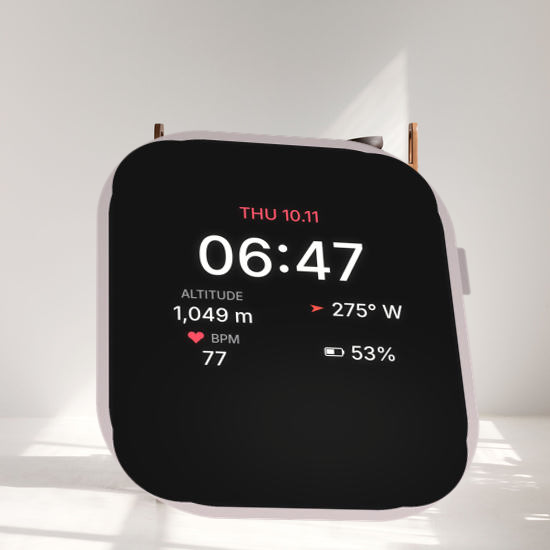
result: h=6 m=47
